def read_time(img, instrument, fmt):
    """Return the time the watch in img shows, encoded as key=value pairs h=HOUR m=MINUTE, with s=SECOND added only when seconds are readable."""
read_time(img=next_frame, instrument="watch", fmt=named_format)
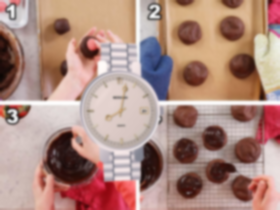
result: h=8 m=2
